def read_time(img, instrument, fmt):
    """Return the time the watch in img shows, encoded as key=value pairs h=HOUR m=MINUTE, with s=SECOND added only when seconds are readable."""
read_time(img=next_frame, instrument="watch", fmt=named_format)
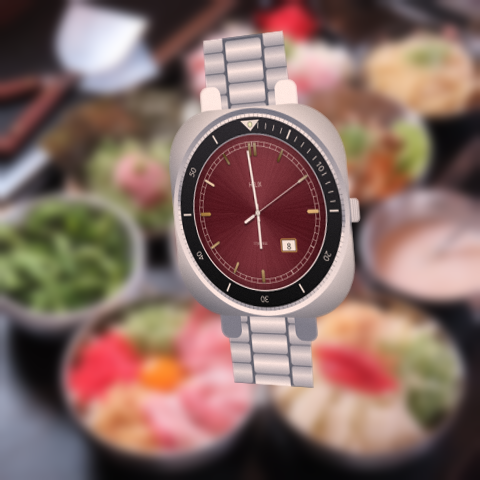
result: h=5 m=59 s=10
